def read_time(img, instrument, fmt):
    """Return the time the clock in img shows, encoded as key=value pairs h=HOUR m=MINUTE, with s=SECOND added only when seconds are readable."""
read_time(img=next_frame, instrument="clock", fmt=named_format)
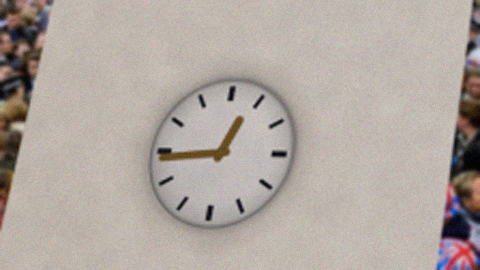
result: h=12 m=44
